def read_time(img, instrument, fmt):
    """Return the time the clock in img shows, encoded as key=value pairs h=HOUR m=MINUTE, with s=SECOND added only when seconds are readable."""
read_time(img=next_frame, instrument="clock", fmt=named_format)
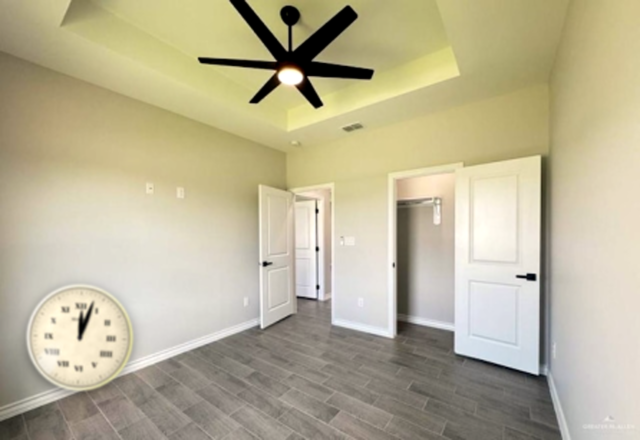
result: h=12 m=3
